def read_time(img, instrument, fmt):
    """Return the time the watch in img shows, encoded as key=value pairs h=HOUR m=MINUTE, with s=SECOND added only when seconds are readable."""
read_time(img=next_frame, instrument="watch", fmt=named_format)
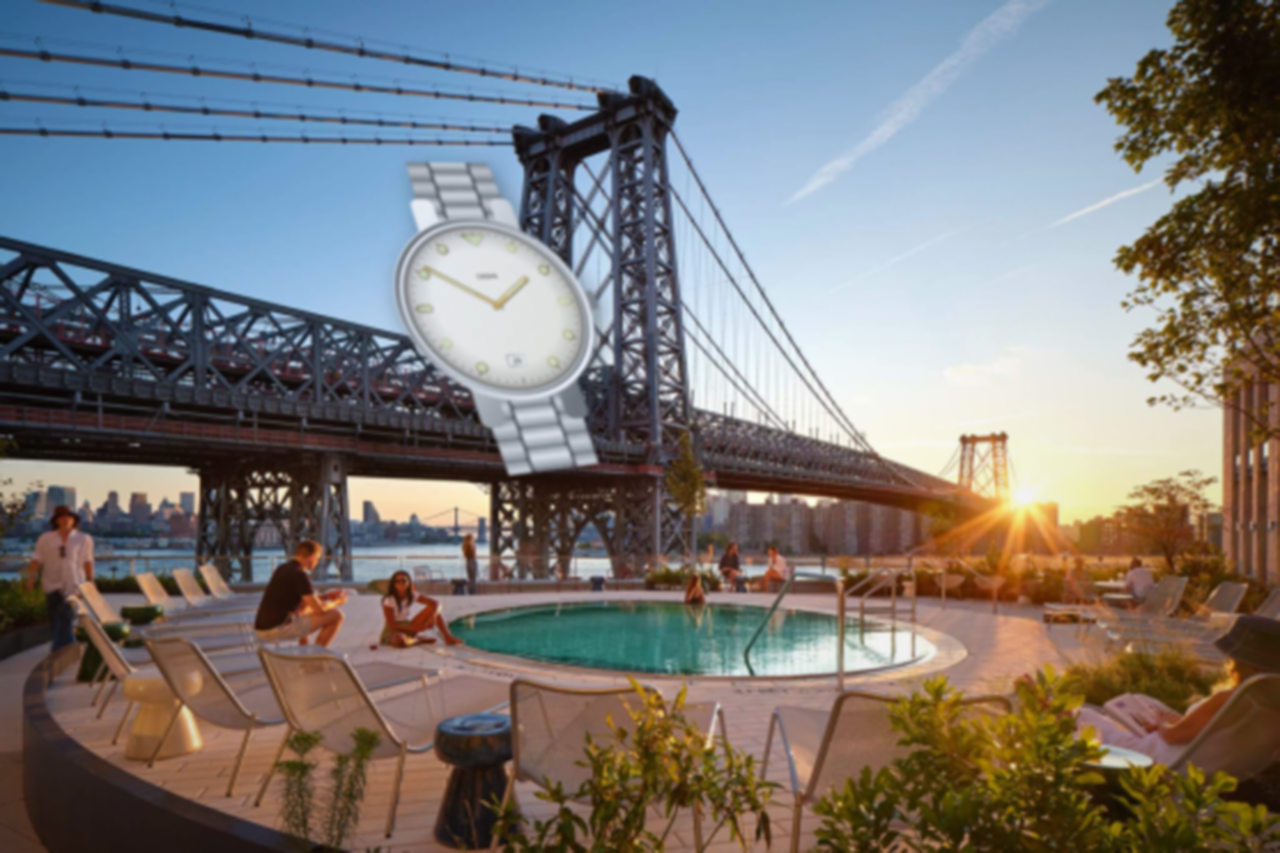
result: h=1 m=51
